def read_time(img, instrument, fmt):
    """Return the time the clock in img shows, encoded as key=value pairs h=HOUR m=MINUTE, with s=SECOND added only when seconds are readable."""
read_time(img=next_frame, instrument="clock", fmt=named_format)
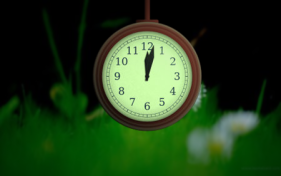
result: h=12 m=2
